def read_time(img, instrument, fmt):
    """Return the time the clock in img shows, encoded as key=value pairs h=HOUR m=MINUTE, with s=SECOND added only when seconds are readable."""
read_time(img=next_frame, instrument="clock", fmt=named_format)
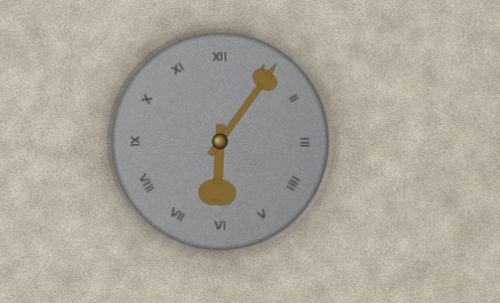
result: h=6 m=6
